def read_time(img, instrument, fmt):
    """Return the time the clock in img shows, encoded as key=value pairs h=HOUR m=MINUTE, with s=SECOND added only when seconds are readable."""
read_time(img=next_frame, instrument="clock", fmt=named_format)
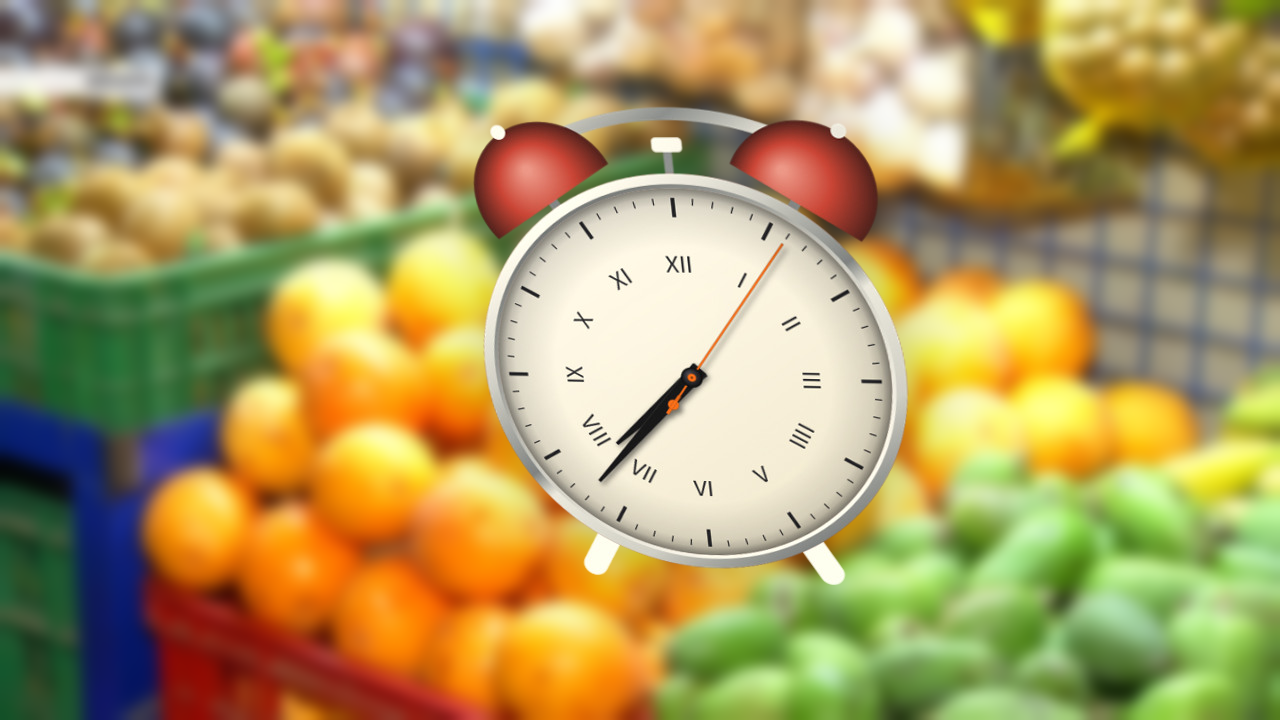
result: h=7 m=37 s=6
